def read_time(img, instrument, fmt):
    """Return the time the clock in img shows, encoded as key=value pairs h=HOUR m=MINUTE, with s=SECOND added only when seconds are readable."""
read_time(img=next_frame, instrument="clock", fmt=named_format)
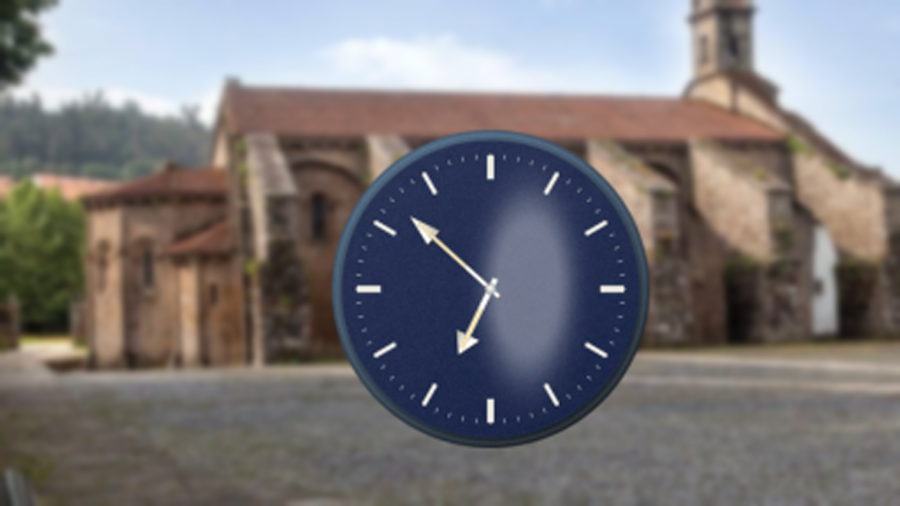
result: h=6 m=52
